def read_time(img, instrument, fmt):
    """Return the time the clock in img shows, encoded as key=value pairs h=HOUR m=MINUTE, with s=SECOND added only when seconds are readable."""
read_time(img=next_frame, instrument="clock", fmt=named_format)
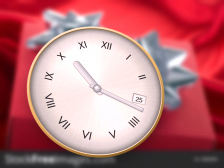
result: h=10 m=17
